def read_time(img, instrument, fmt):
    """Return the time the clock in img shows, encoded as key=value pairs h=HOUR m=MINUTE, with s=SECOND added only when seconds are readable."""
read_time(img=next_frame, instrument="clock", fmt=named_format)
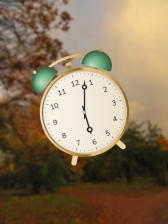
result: h=6 m=3
